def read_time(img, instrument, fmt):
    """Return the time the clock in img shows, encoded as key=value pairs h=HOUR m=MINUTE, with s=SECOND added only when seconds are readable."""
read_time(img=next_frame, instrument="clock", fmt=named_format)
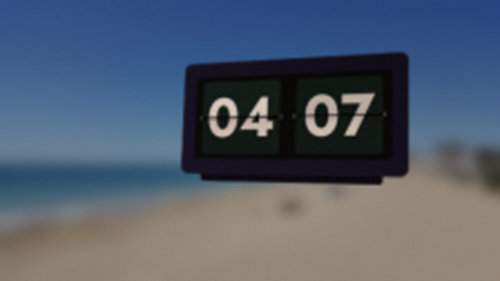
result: h=4 m=7
